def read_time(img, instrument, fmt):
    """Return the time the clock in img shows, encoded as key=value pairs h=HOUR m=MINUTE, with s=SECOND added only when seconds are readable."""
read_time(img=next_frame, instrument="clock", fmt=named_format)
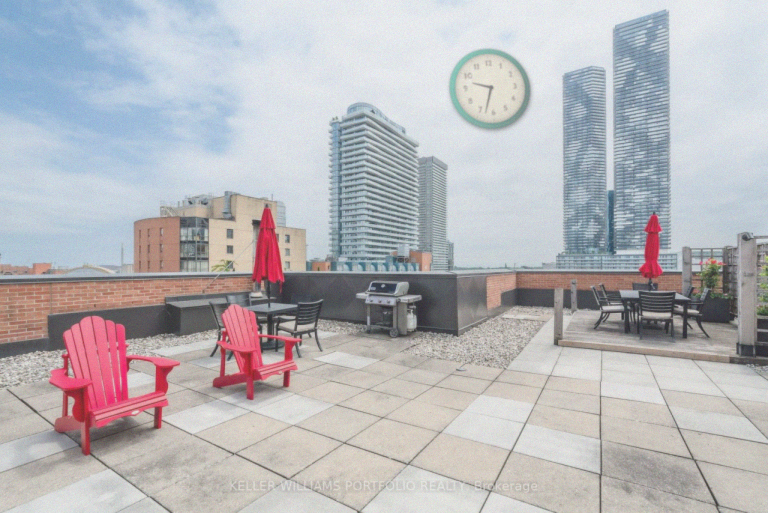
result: h=9 m=33
